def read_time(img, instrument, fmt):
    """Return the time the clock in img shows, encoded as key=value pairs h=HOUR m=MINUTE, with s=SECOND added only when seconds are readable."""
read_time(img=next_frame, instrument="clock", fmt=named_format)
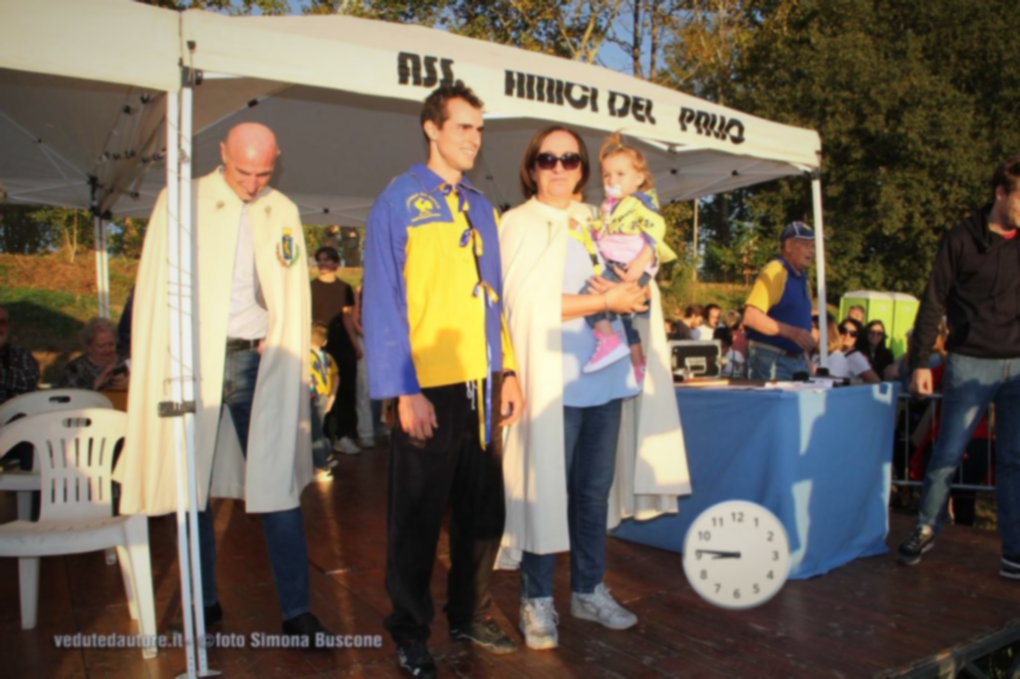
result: h=8 m=46
